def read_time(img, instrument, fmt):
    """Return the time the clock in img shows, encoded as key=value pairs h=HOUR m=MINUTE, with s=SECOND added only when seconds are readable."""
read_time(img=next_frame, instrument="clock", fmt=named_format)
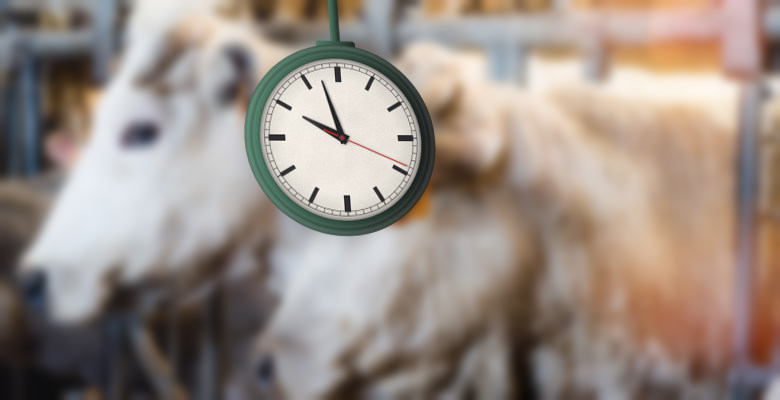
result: h=9 m=57 s=19
